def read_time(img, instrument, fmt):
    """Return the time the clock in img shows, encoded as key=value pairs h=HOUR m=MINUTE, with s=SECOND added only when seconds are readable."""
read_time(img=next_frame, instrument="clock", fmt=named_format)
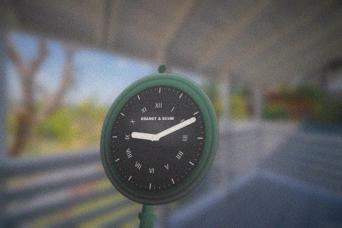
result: h=9 m=11
